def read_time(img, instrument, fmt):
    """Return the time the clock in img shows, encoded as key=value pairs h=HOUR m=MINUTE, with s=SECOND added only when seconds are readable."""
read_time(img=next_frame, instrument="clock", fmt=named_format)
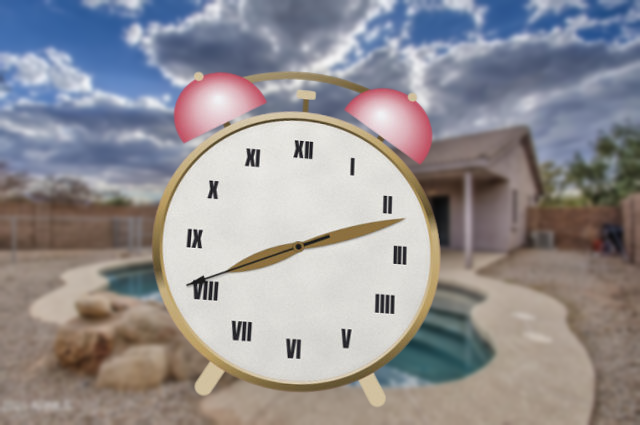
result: h=8 m=11 s=41
